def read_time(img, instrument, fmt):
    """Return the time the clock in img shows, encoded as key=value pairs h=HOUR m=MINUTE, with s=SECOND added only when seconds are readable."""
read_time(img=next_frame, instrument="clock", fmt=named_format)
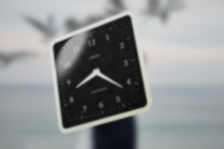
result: h=8 m=22
